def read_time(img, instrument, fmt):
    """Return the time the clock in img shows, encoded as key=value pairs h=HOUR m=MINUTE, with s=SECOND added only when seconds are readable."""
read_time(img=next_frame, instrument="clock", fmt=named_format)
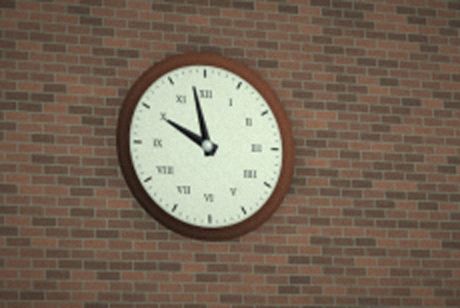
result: h=9 m=58
